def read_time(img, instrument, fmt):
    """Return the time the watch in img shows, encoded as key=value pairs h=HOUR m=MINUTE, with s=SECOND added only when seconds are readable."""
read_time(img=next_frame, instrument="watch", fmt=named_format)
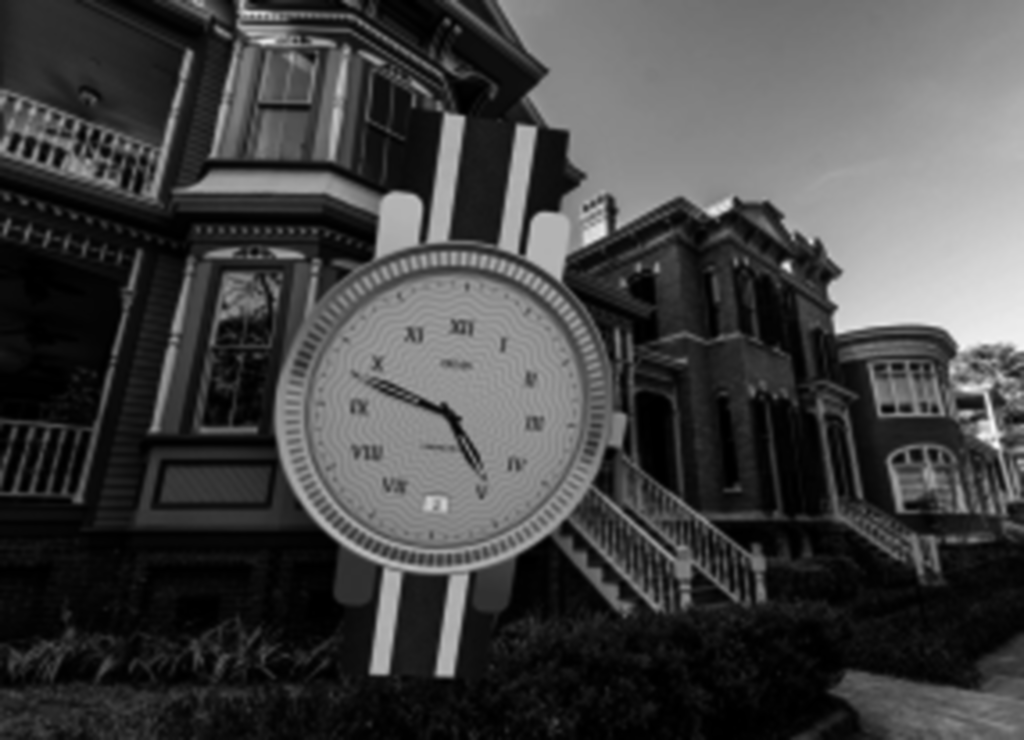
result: h=4 m=48
